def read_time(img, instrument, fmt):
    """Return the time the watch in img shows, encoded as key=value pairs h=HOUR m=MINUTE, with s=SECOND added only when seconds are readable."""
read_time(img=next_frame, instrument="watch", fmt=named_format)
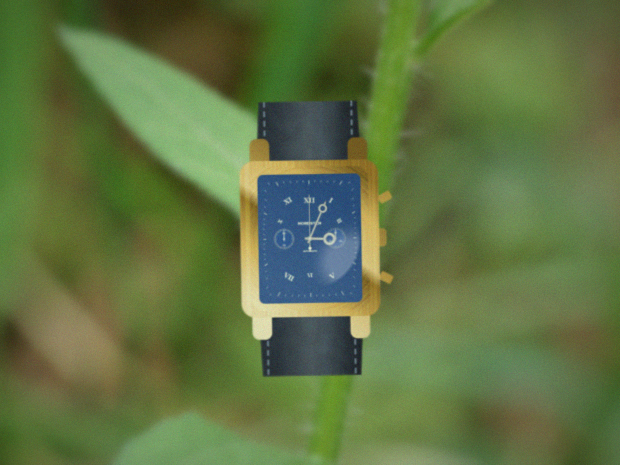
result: h=3 m=4
